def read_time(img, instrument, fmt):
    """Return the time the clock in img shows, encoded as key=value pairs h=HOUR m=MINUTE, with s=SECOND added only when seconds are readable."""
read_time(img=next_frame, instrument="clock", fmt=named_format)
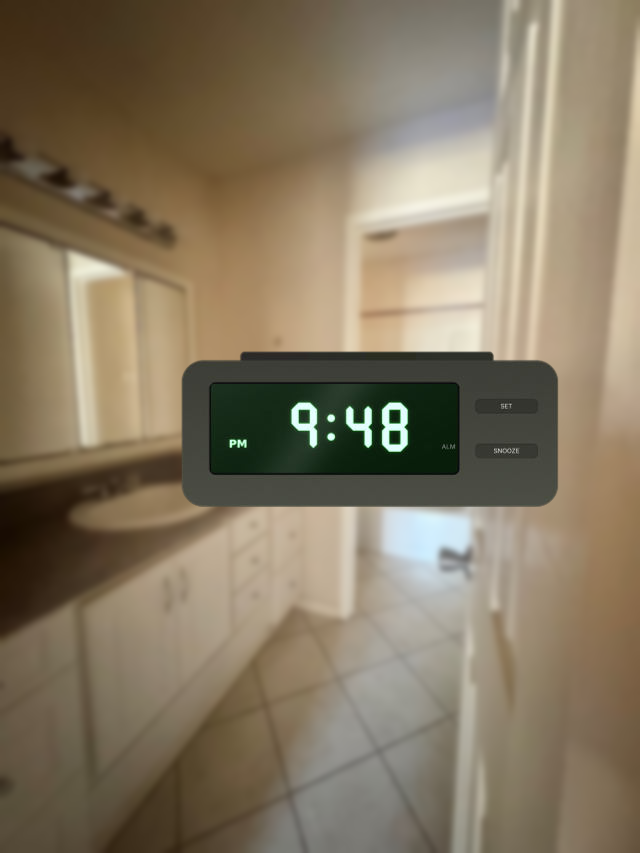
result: h=9 m=48
